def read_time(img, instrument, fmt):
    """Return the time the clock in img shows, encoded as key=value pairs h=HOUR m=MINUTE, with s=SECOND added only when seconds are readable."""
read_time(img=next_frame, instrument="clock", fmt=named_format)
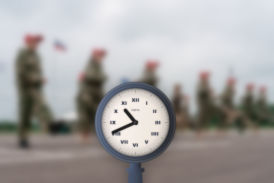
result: h=10 m=41
